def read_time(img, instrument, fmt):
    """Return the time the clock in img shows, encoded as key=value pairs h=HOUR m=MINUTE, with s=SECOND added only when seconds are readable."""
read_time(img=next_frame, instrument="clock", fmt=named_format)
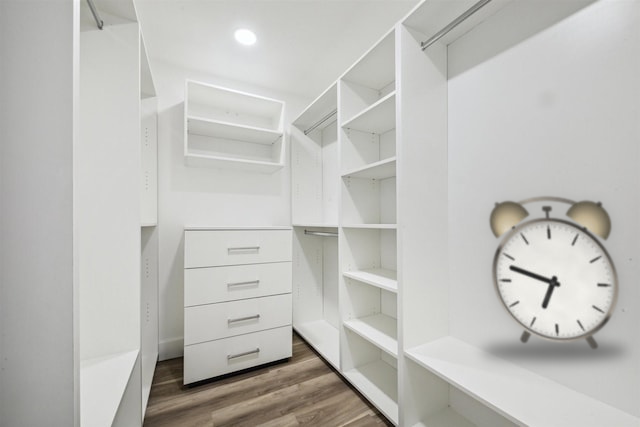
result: h=6 m=48
